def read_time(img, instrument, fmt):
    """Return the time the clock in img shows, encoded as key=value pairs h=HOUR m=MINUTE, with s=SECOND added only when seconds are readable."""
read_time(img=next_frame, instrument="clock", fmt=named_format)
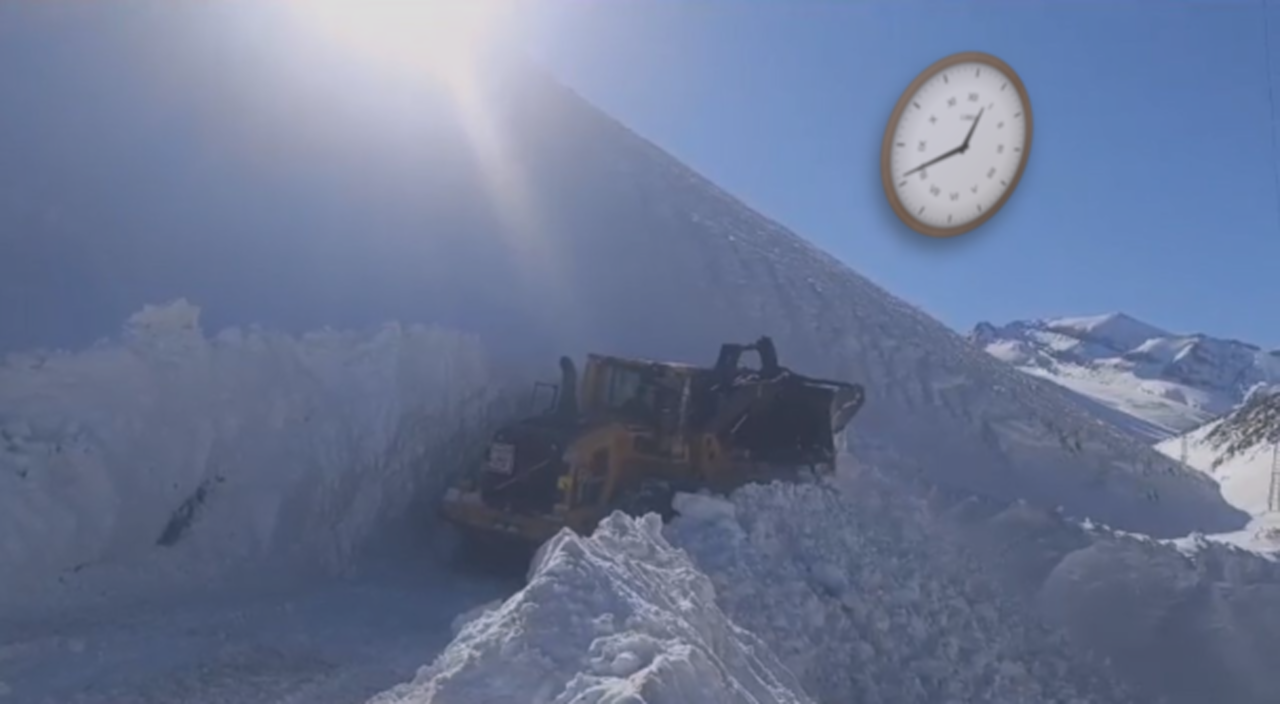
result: h=12 m=41
